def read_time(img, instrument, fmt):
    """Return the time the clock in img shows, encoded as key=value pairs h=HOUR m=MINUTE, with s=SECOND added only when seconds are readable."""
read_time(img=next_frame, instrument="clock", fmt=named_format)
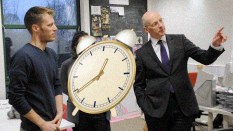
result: h=12 m=39
